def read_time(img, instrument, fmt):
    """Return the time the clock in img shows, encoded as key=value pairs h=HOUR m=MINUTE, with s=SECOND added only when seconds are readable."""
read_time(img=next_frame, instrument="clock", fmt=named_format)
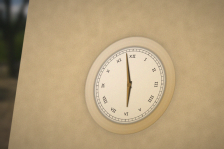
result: h=5 m=58
